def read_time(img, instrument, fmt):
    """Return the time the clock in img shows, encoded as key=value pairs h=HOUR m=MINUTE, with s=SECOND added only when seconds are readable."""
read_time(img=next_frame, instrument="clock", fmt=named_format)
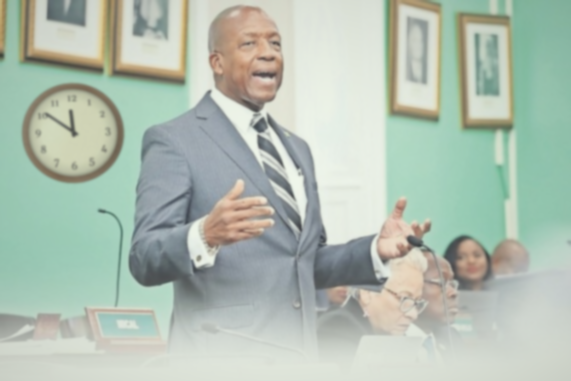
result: h=11 m=51
